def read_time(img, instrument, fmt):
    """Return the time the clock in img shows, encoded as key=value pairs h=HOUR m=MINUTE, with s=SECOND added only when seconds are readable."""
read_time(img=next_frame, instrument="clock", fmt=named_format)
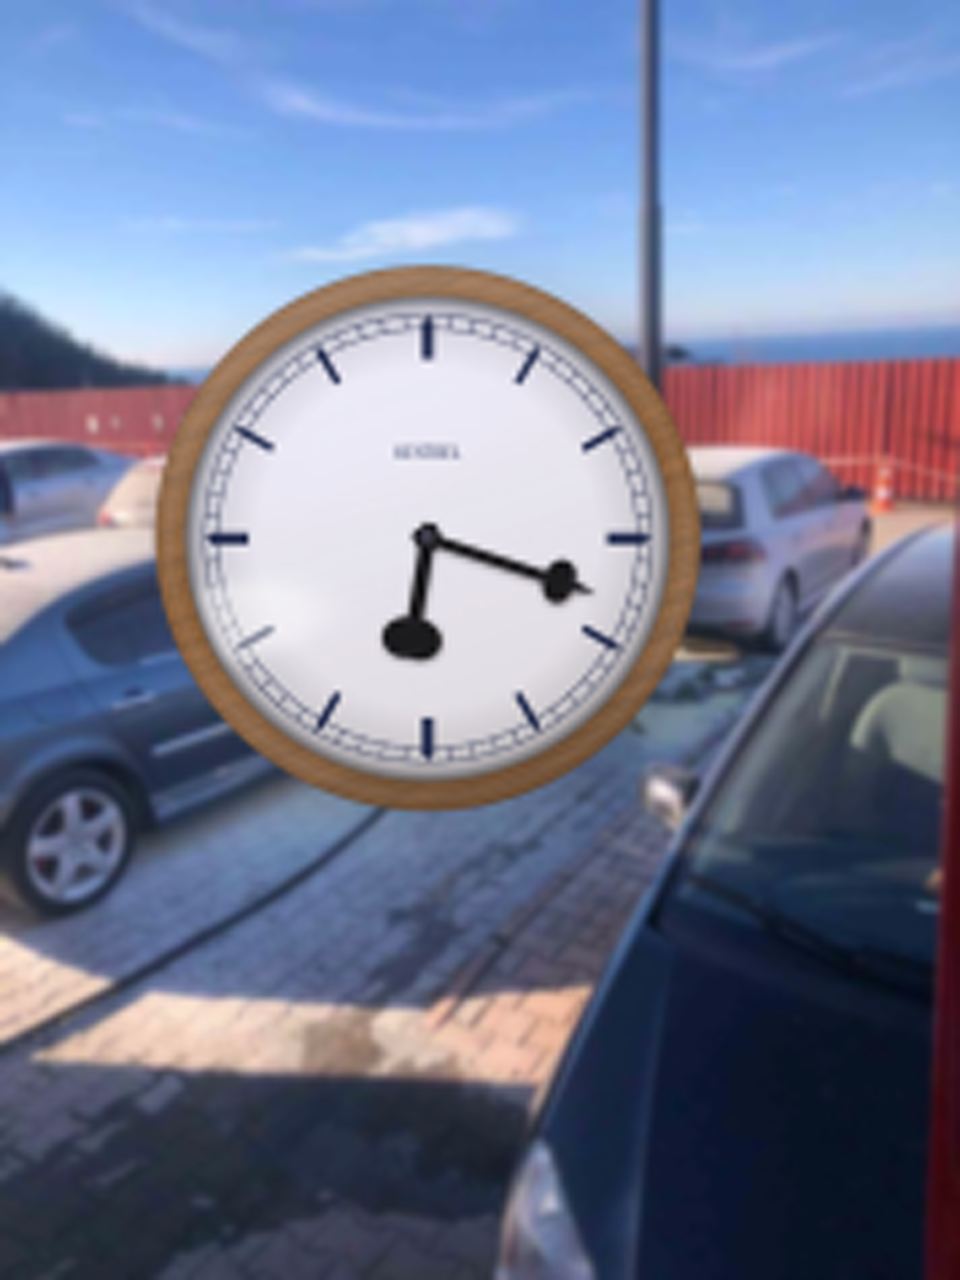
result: h=6 m=18
